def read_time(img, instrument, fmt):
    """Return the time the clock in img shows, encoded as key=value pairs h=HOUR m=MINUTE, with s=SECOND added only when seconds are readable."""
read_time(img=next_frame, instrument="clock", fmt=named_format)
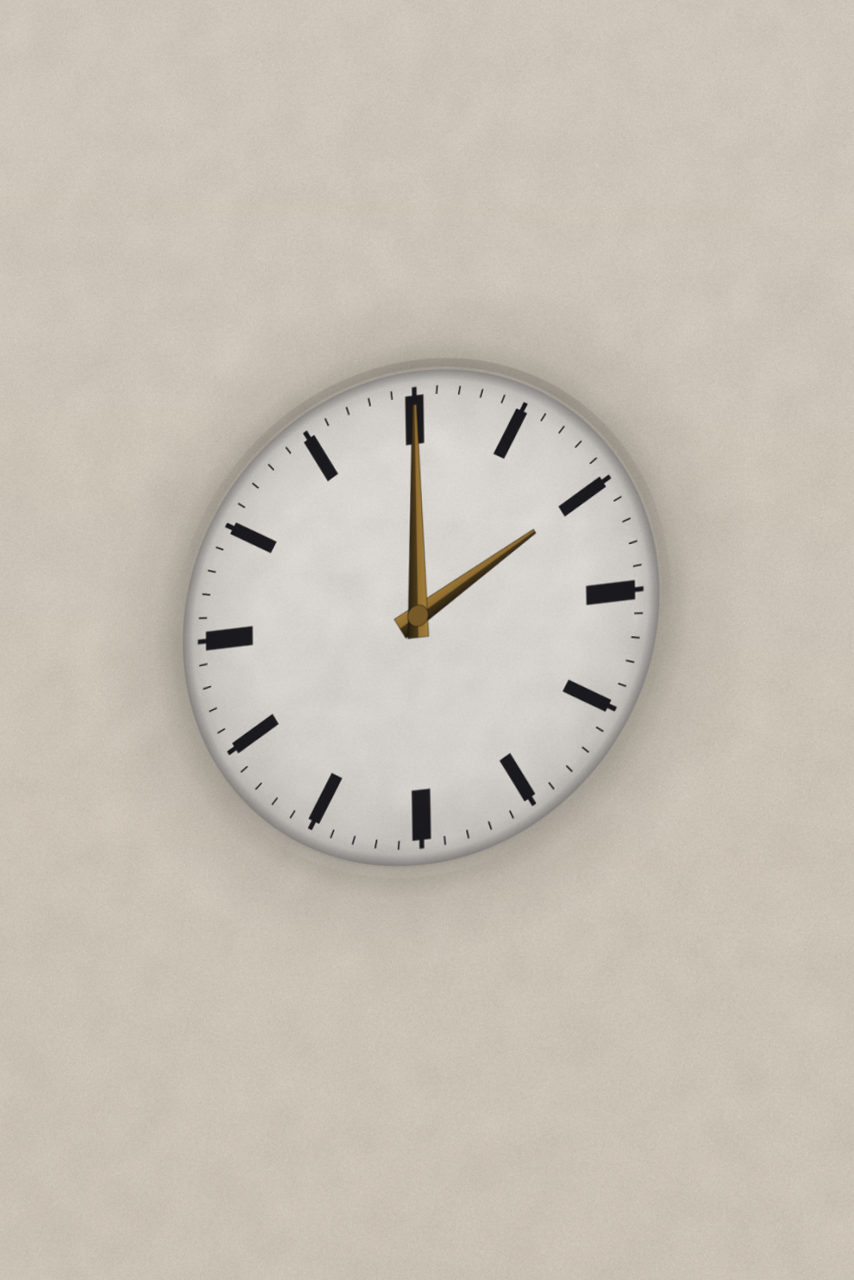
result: h=2 m=0
